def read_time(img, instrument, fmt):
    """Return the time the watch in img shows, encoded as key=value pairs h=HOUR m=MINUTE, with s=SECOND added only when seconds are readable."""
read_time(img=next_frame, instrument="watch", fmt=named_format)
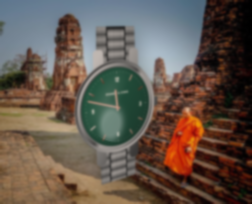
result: h=11 m=48
